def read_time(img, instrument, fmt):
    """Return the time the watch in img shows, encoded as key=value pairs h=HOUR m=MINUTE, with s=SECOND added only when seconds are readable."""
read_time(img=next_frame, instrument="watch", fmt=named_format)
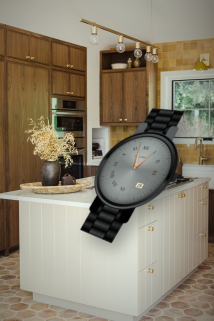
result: h=12 m=57
